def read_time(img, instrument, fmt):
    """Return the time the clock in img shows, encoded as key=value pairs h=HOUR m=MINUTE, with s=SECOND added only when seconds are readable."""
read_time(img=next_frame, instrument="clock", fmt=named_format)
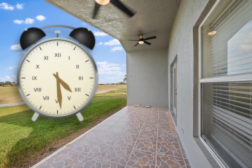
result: h=4 m=29
